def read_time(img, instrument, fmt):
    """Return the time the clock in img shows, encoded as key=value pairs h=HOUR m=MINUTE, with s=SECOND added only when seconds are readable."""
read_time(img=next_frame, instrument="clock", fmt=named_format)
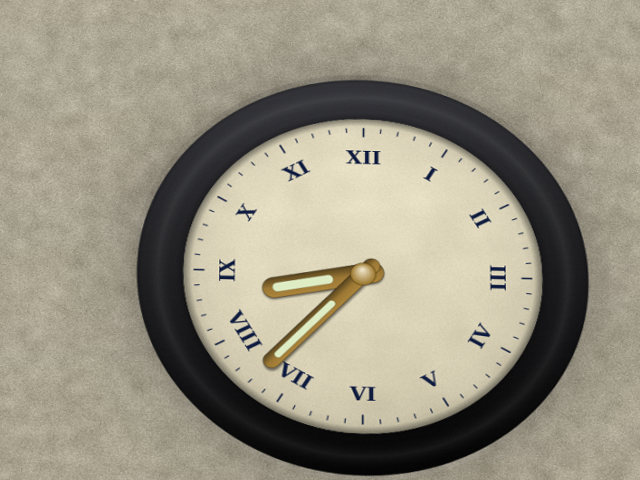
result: h=8 m=37
